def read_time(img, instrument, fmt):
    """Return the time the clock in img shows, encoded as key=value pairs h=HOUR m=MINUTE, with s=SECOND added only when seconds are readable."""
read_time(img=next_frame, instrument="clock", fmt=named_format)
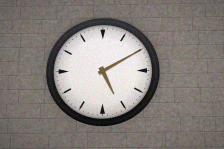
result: h=5 m=10
